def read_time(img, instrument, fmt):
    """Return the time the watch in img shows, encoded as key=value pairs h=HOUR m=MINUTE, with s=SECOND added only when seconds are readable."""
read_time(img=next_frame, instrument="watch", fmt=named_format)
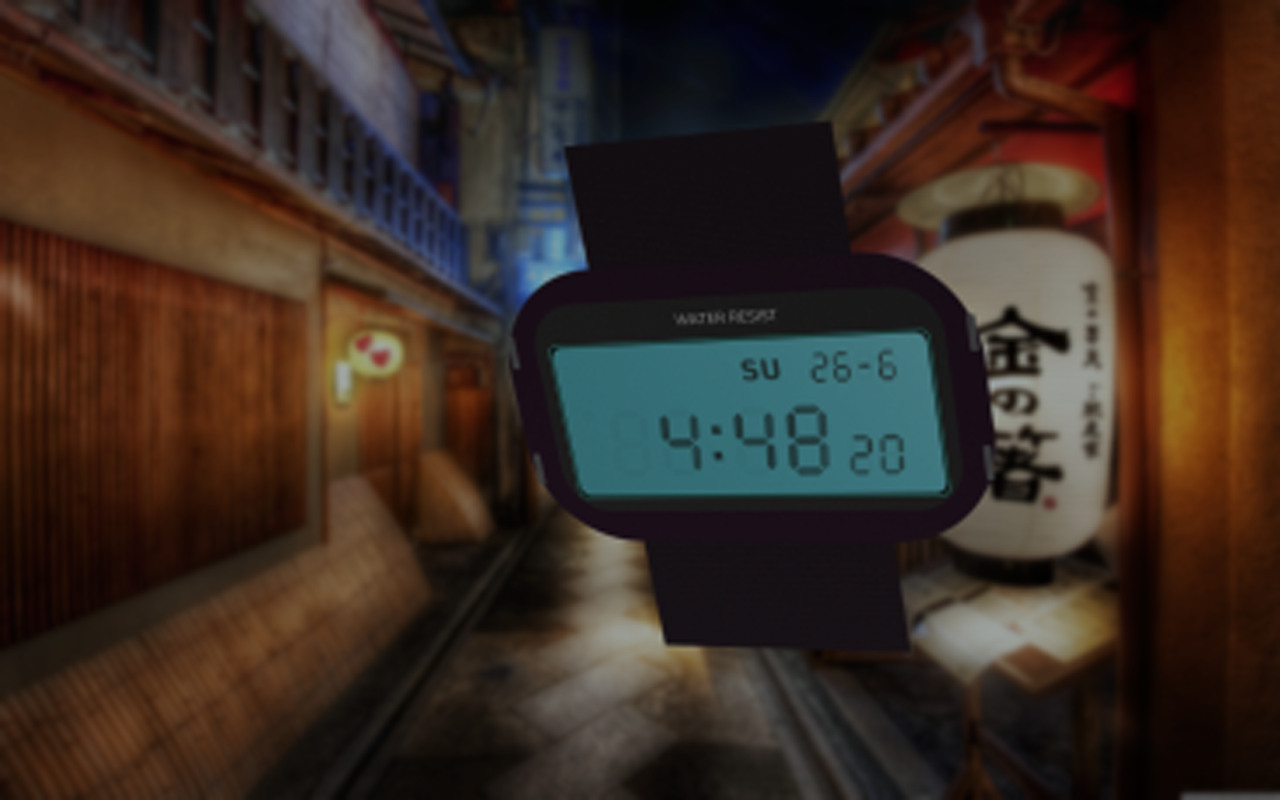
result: h=4 m=48 s=20
